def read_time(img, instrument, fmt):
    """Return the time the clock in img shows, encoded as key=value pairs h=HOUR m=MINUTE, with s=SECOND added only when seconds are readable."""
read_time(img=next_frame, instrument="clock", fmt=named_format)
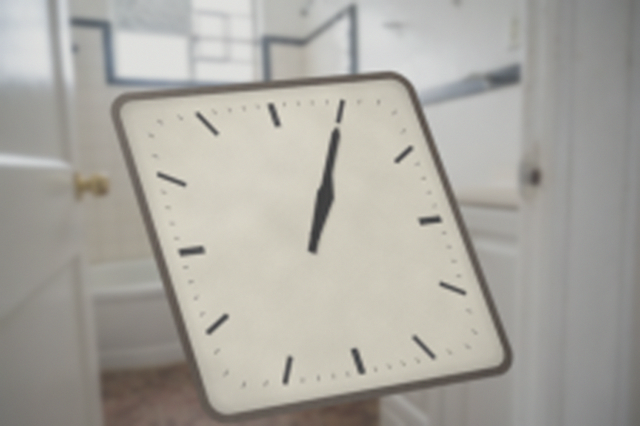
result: h=1 m=5
